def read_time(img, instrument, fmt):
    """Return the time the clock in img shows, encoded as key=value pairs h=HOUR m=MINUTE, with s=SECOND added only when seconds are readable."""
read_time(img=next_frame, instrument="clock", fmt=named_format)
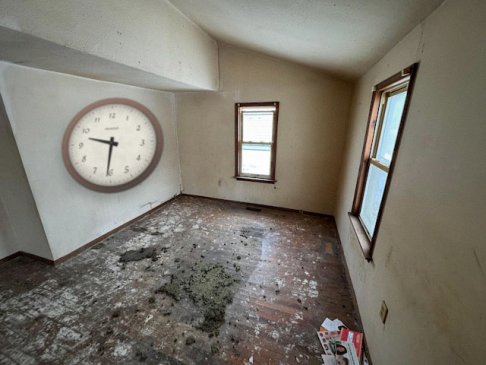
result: h=9 m=31
